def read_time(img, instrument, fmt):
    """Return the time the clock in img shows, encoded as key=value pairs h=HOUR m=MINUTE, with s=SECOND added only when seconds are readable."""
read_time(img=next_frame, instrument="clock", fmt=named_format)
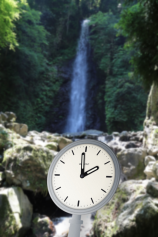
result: h=1 m=59
